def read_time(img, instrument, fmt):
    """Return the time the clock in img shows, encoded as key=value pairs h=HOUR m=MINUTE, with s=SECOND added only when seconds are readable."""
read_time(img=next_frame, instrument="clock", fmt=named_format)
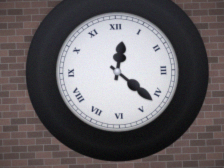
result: h=12 m=22
